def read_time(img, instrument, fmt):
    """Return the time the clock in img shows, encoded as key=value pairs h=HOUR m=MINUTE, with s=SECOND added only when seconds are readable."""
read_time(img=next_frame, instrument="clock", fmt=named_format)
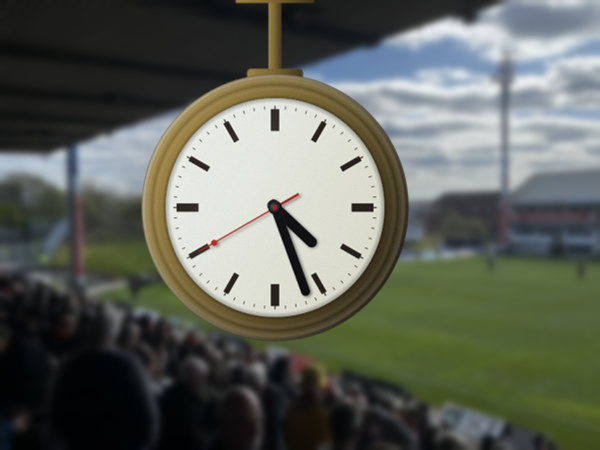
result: h=4 m=26 s=40
